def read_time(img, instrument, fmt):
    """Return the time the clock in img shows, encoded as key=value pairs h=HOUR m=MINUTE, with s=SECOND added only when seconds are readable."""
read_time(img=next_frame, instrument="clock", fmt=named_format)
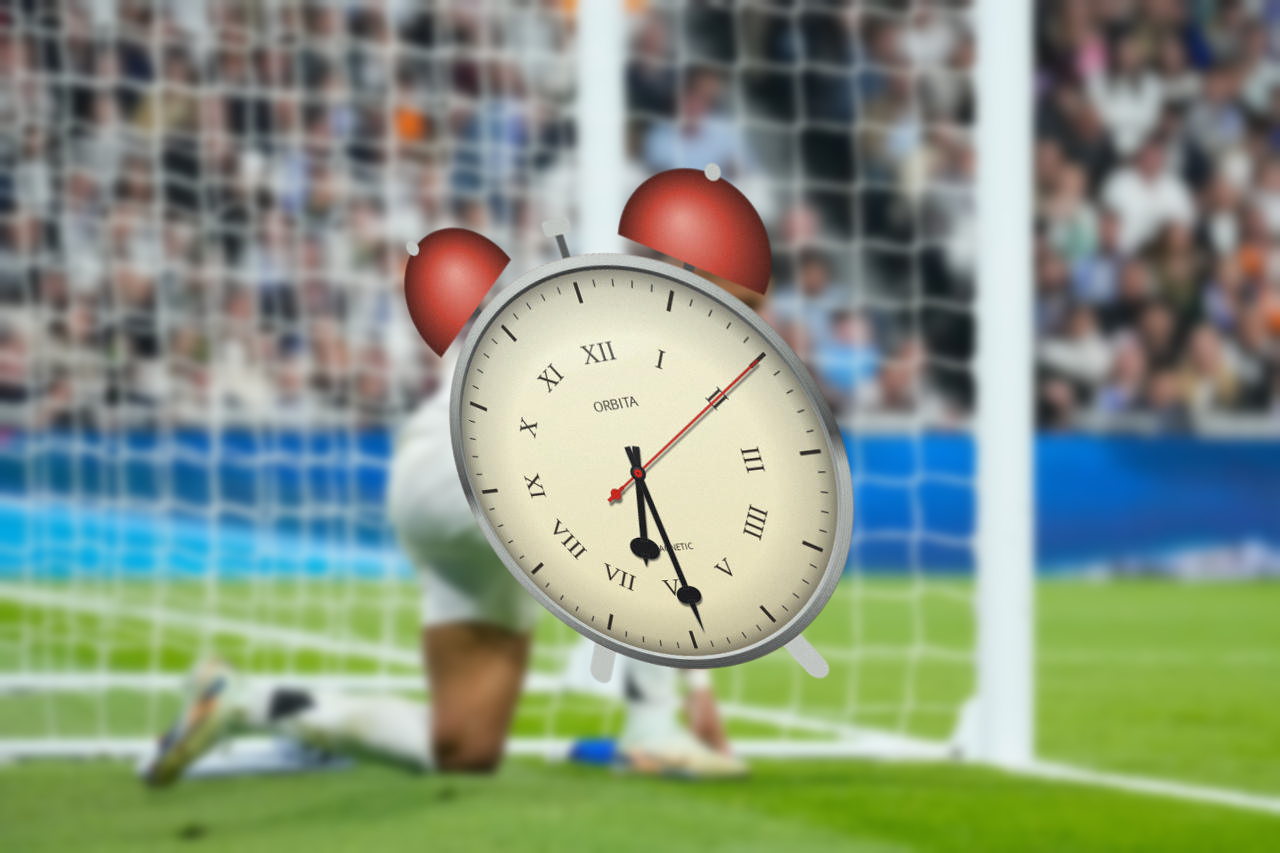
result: h=6 m=29 s=10
